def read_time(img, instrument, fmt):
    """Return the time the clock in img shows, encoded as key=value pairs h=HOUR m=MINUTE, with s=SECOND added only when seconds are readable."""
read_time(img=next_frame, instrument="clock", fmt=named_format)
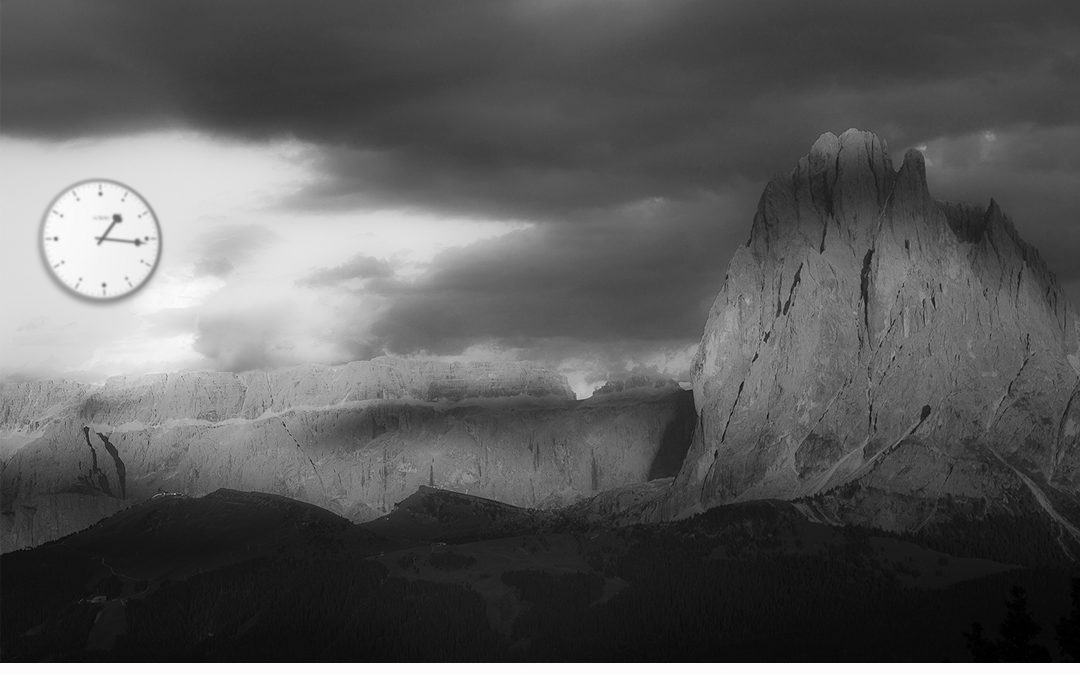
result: h=1 m=16
